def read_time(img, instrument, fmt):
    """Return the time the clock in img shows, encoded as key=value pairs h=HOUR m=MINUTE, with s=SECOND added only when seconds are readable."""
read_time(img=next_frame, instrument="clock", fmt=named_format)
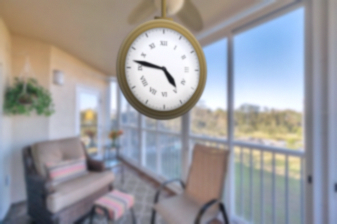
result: h=4 m=47
